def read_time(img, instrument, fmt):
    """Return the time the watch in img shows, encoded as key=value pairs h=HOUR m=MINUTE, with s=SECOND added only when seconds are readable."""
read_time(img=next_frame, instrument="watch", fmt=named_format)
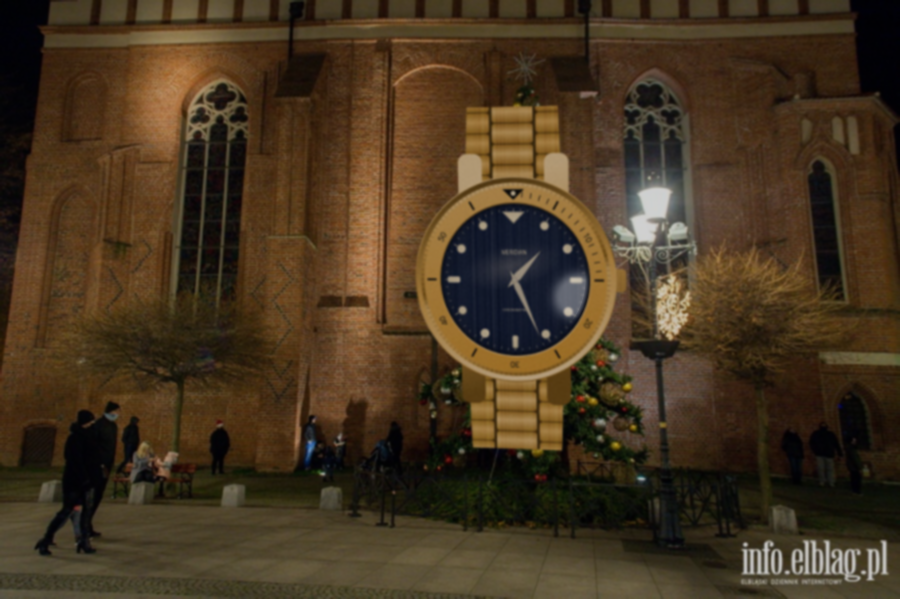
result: h=1 m=26
